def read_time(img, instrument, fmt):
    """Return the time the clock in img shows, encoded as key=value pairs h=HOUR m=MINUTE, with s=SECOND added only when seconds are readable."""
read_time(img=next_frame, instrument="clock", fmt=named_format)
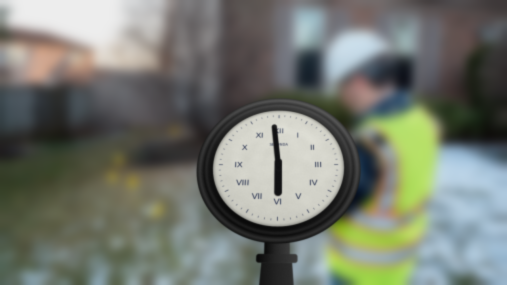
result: h=5 m=59
